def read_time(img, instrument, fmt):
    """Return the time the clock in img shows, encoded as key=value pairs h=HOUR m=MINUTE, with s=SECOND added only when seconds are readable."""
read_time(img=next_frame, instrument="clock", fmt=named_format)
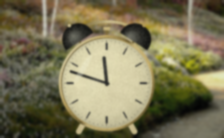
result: h=11 m=48
